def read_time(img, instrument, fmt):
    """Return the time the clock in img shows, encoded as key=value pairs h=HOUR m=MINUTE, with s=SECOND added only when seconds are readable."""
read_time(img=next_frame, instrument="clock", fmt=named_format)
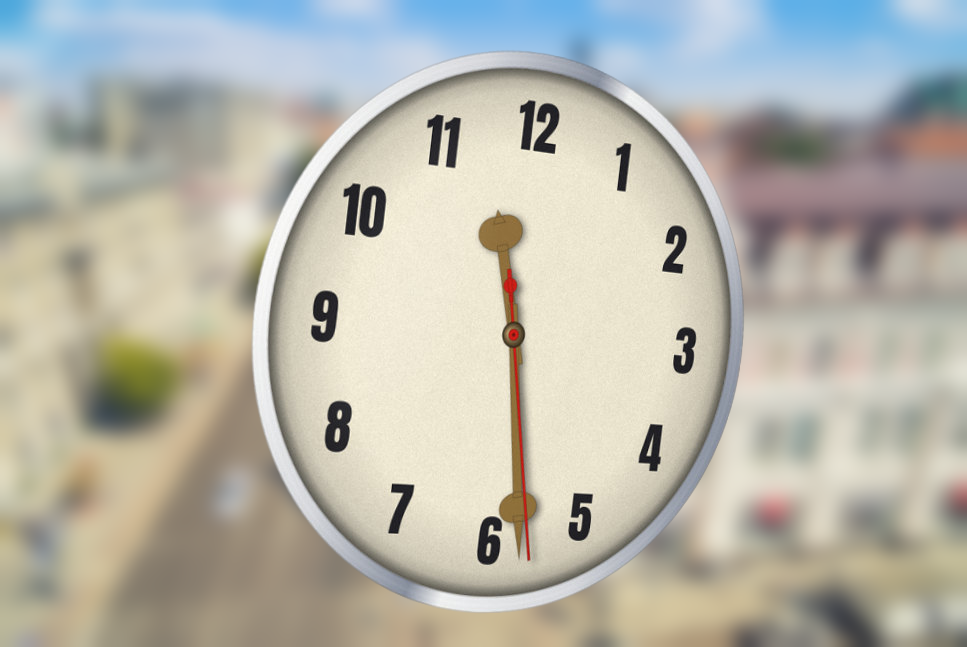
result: h=11 m=28 s=28
